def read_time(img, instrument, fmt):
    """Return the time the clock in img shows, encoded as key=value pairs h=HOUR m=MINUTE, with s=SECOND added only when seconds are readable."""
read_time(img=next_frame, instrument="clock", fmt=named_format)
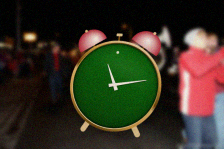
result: h=11 m=13
